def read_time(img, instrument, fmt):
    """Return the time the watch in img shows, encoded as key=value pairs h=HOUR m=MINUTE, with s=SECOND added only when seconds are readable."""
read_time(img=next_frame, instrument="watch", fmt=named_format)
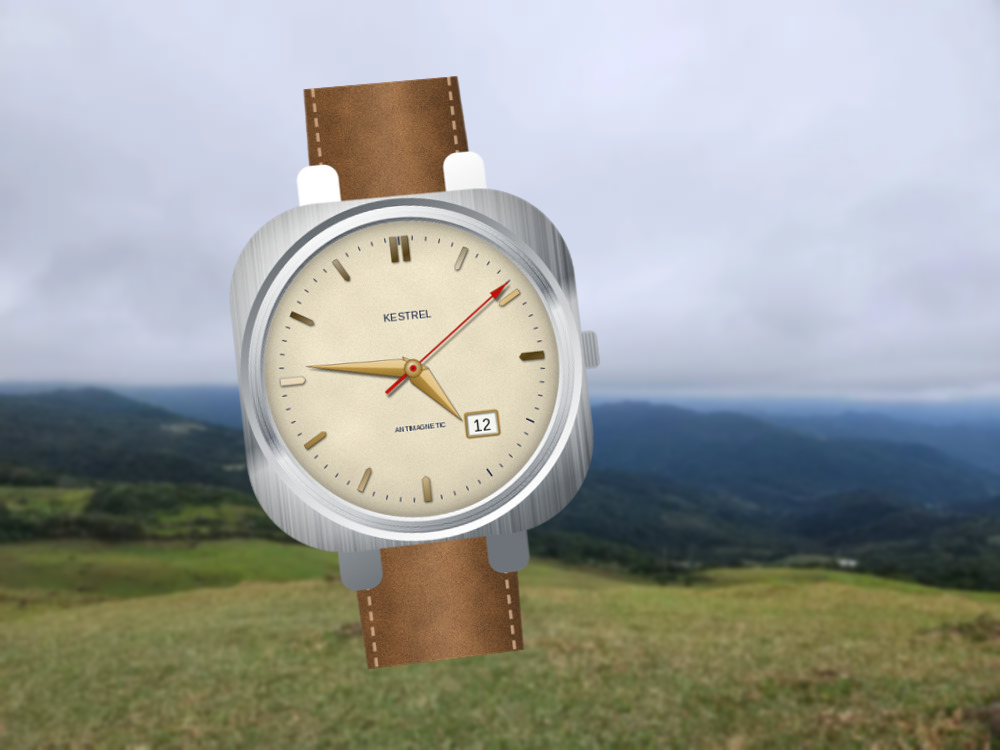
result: h=4 m=46 s=9
